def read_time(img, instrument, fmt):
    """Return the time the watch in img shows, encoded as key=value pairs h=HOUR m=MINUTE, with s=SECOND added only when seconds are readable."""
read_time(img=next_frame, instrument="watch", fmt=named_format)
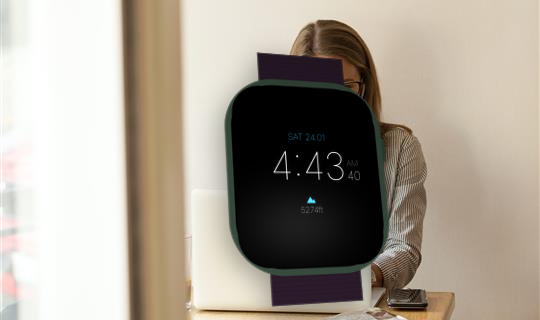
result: h=4 m=43 s=40
